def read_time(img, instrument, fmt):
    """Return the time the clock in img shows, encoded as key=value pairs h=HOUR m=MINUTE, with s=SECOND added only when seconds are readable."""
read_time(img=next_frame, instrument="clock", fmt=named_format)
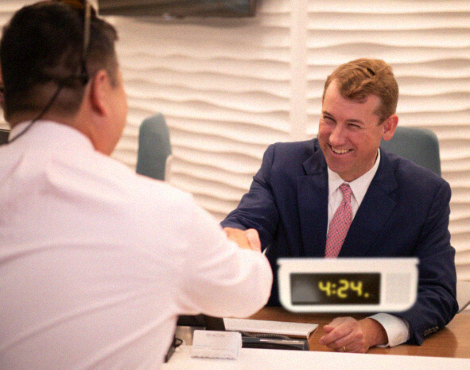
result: h=4 m=24
